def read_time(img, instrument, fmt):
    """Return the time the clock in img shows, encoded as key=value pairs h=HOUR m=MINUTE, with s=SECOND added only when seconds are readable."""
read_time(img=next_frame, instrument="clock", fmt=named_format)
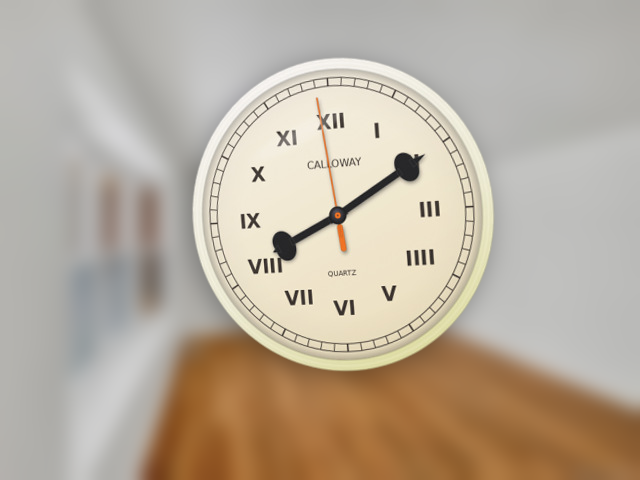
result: h=8 m=9 s=59
